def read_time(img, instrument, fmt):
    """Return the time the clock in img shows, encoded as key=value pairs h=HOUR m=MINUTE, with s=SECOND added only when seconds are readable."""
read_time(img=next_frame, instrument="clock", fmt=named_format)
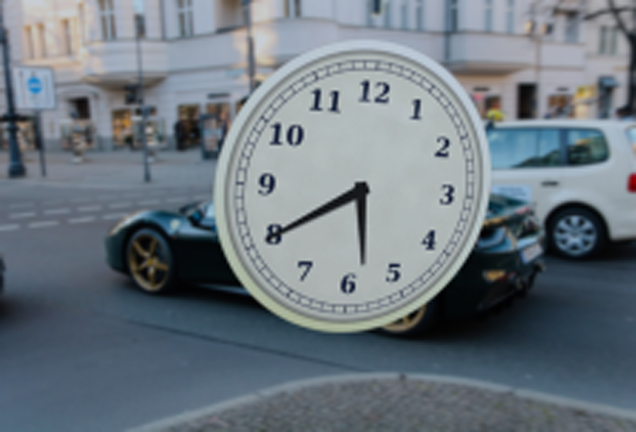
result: h=5 m=40
